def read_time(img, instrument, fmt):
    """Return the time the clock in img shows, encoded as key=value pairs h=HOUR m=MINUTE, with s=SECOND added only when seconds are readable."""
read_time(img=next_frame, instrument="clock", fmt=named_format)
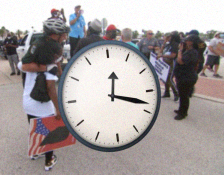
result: h=12 m=18
